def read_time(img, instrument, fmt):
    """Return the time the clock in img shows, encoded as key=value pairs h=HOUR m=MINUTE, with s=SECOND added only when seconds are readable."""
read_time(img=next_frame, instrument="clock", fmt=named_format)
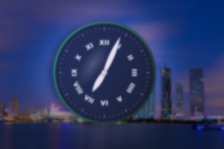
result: h=7 m=4
